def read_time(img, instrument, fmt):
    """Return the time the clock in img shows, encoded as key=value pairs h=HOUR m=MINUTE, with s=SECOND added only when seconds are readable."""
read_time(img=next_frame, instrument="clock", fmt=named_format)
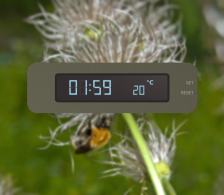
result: h=1 m=59
